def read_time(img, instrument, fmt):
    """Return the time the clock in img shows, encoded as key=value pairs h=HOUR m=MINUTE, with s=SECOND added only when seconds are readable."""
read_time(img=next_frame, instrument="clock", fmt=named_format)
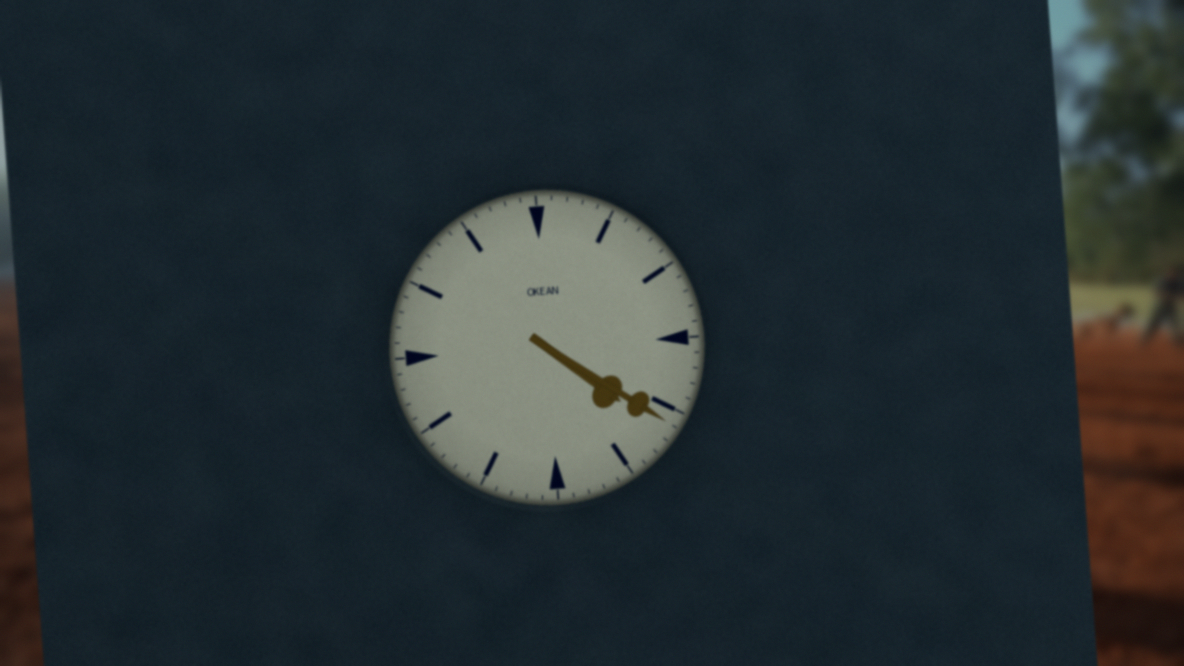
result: h=4 m=21
